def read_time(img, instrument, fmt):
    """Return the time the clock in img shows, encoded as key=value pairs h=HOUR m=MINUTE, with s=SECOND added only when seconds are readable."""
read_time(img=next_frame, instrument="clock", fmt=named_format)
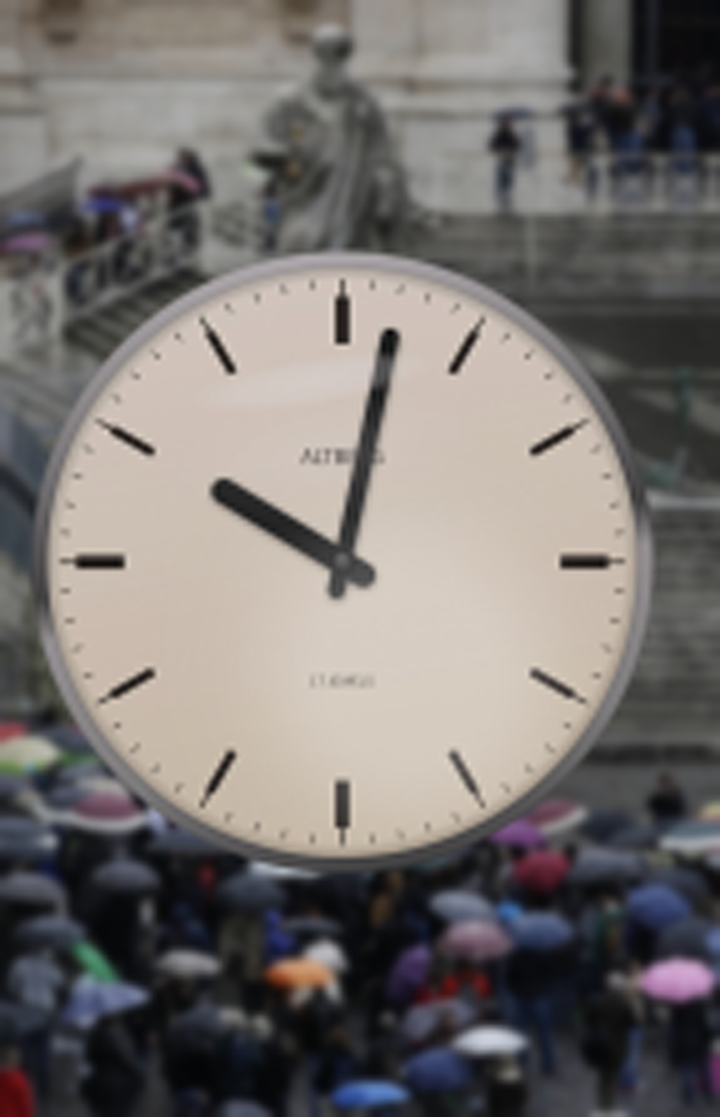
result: h=10 m=2
